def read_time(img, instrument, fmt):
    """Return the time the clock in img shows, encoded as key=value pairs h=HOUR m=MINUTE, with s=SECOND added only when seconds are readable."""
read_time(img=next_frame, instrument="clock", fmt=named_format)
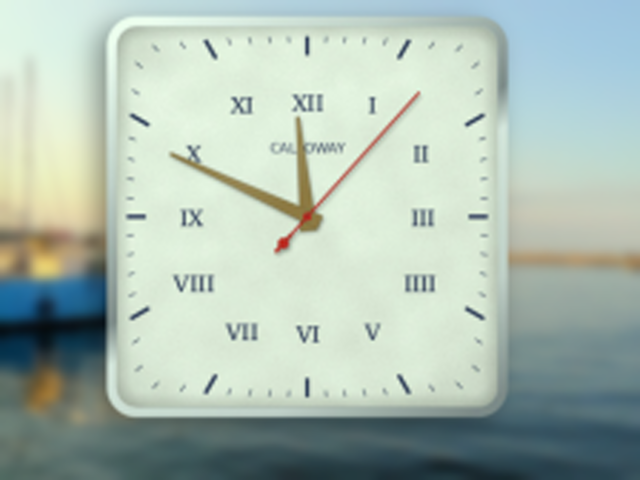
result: h=11 m=49 s=7
